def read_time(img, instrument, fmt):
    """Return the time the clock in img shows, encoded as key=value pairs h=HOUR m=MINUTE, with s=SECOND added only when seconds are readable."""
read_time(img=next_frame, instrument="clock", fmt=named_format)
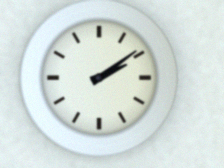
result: h=2 m=9
